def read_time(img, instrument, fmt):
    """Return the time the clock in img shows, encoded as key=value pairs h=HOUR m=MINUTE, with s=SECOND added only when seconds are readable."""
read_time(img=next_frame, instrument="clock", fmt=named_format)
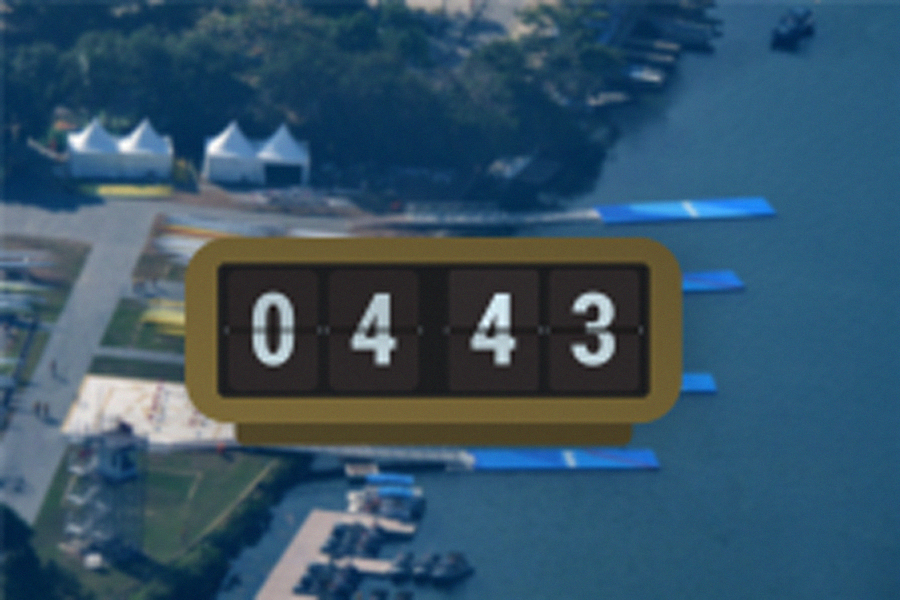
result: h=4 m=43
